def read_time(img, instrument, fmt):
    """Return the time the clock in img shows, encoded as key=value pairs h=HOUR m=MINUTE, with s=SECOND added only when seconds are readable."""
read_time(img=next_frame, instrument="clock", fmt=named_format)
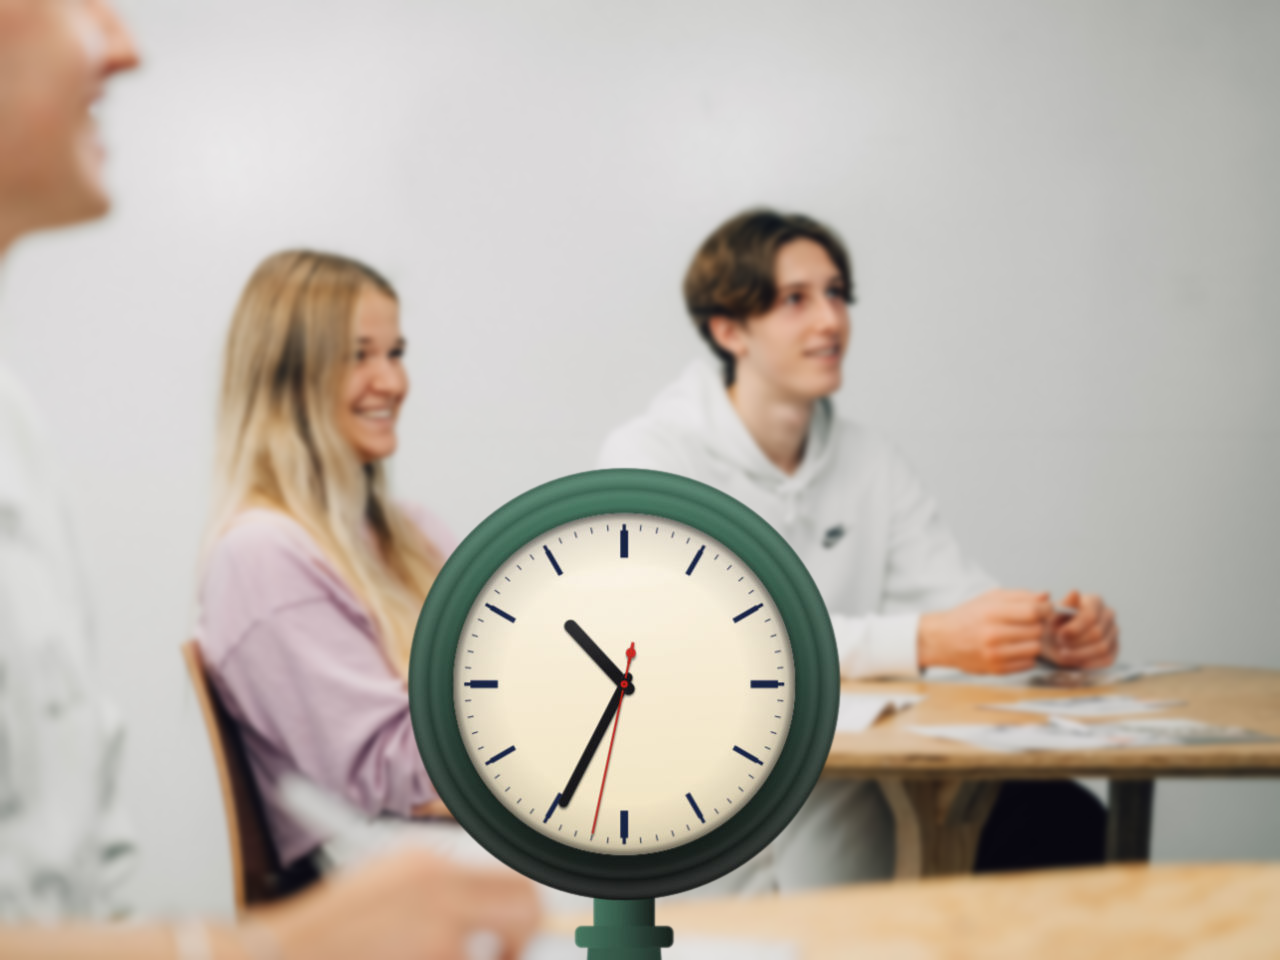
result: h=10 m=34 s=32
